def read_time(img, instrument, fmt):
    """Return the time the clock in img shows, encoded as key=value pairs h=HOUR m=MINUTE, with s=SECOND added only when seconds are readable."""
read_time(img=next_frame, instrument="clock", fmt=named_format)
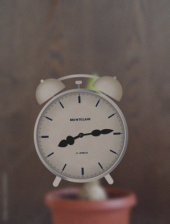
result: h=8 m=14
